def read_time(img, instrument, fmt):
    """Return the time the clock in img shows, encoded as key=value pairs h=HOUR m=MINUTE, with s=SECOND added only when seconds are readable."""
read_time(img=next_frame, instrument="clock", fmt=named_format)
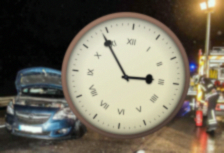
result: h=2 m=54
